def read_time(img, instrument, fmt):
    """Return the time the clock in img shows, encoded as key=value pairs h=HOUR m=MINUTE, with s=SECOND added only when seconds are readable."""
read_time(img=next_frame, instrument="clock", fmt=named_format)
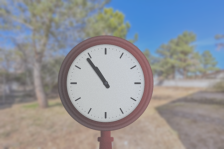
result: h=10 m=54
